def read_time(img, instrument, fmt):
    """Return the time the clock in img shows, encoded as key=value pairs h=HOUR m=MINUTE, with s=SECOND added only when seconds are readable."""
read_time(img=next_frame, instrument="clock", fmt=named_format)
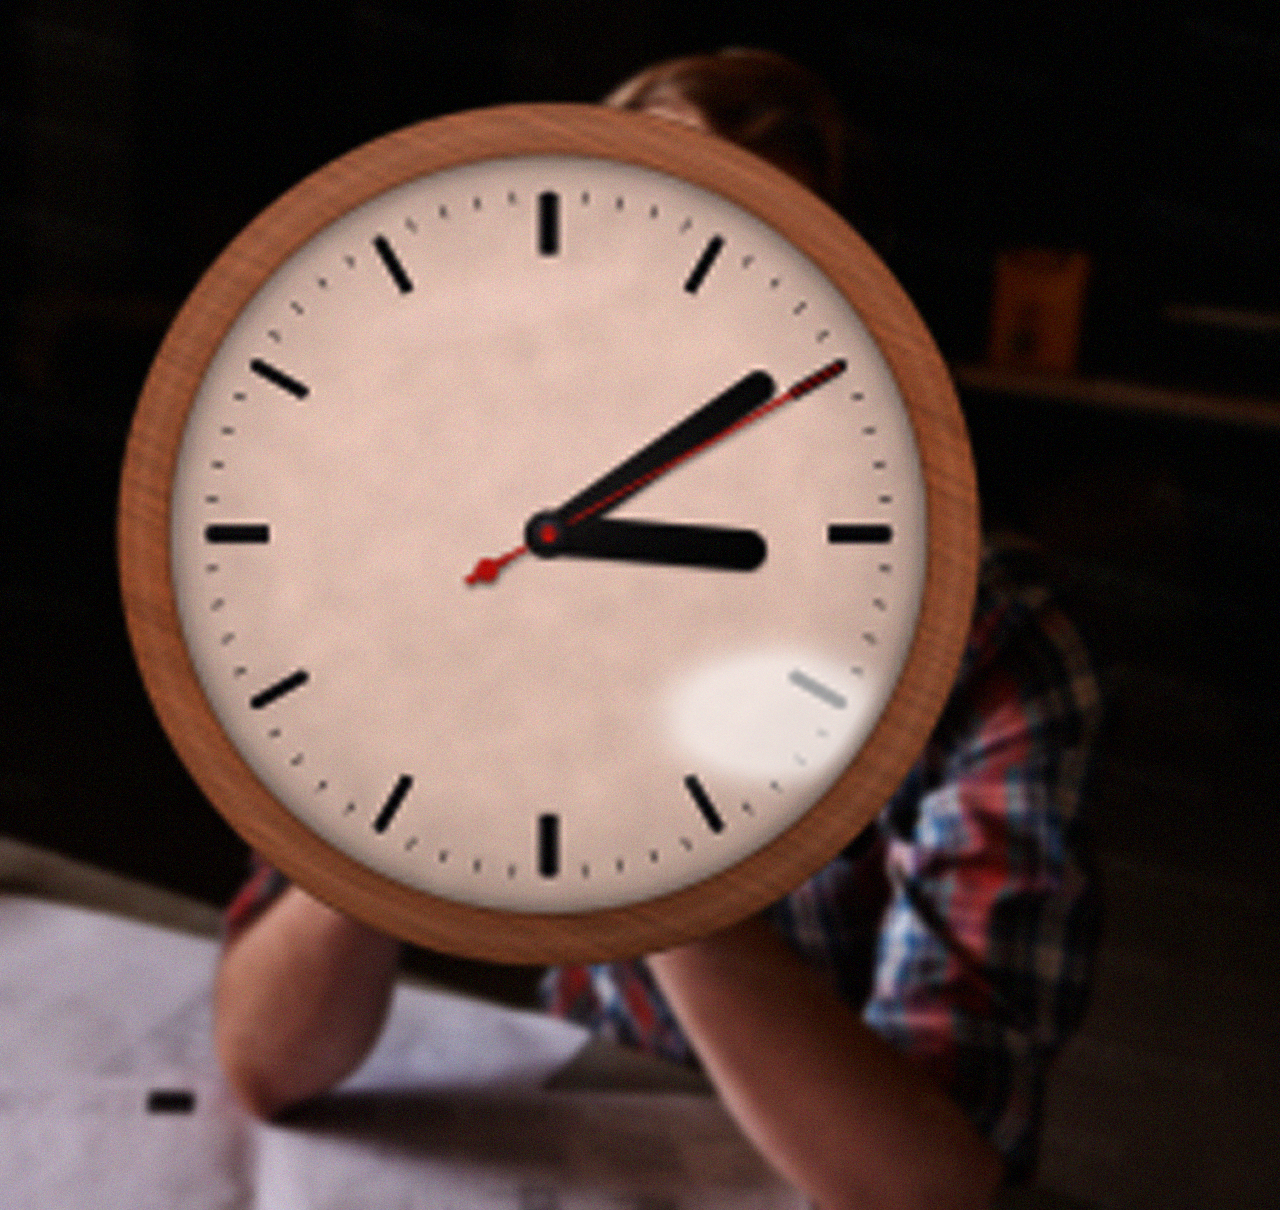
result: h=3 m=9 s=10
